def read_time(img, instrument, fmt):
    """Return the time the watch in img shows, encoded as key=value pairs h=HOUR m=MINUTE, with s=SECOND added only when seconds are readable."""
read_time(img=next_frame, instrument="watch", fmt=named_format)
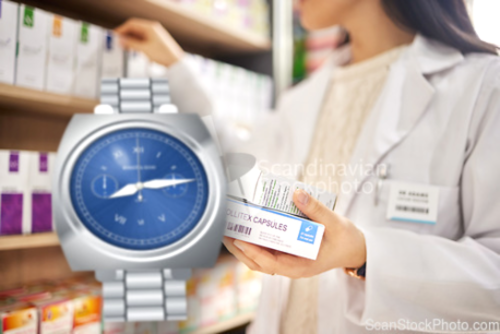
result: h=8 m=14
